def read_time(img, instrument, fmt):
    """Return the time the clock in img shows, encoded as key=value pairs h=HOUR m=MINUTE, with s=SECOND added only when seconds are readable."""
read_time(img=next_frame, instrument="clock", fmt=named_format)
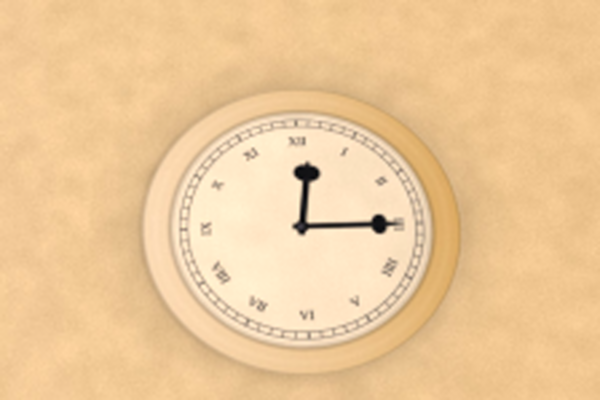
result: h=12 m=15
